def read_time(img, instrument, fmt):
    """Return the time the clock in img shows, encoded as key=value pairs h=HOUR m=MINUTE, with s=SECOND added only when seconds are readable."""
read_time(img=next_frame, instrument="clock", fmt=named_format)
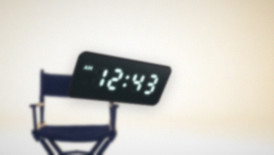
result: h=12 m=43
